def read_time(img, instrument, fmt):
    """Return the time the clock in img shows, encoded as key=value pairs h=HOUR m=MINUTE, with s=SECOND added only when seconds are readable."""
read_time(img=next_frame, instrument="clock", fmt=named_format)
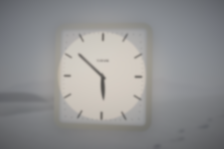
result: h=5 m=52
